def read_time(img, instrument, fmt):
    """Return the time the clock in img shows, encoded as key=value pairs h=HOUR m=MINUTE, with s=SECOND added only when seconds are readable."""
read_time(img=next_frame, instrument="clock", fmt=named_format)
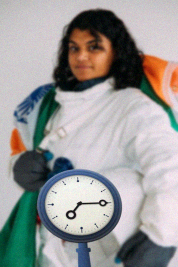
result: h=7 m=15
